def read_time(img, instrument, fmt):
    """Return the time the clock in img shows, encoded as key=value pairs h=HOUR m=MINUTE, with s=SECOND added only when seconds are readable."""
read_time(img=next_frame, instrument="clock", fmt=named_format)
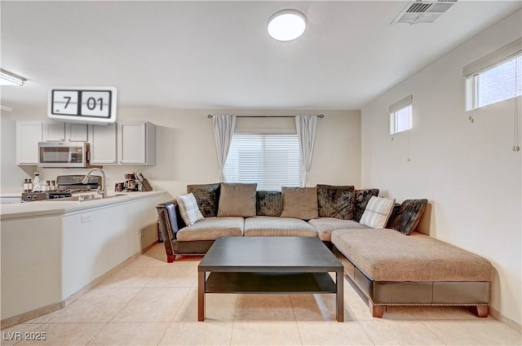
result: h=7 m=1
